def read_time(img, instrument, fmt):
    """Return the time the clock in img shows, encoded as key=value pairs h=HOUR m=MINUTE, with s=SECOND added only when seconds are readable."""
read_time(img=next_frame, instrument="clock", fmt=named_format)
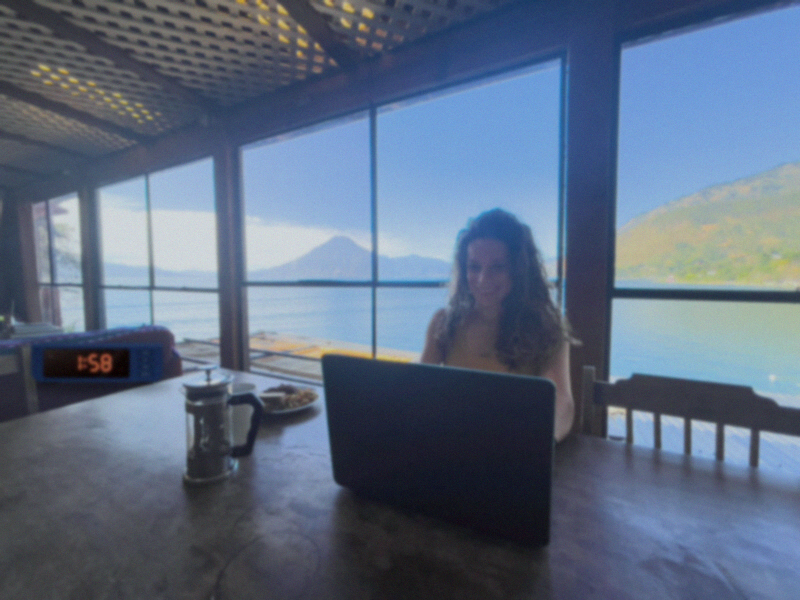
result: h=1 m=58
